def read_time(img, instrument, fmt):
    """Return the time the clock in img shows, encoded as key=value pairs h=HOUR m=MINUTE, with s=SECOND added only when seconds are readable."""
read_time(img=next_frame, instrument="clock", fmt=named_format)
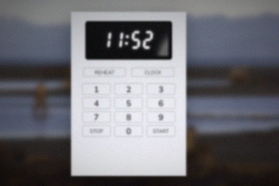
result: h=11 m=52
